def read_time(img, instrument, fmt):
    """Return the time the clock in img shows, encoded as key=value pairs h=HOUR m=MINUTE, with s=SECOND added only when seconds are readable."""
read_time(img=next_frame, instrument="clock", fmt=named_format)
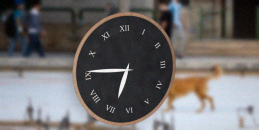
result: h=6 m=46
